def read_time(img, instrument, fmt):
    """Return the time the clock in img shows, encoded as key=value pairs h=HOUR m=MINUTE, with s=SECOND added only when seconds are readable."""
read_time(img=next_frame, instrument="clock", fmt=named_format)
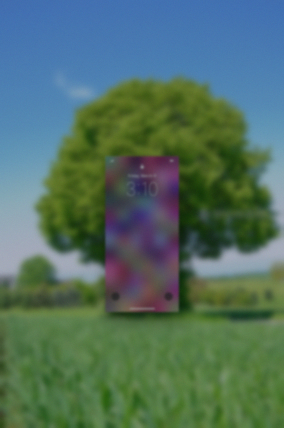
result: h=3 m=10
